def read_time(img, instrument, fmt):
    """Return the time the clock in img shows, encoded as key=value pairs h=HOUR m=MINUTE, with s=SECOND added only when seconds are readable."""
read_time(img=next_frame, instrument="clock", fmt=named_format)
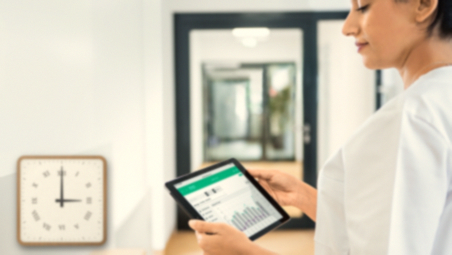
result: h=3 m=0
